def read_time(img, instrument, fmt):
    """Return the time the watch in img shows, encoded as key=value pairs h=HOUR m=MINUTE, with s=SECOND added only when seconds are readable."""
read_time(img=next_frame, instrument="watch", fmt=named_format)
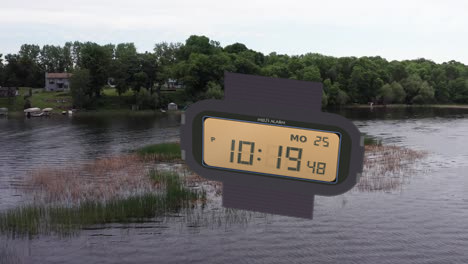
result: h=10 m=19 s=48
